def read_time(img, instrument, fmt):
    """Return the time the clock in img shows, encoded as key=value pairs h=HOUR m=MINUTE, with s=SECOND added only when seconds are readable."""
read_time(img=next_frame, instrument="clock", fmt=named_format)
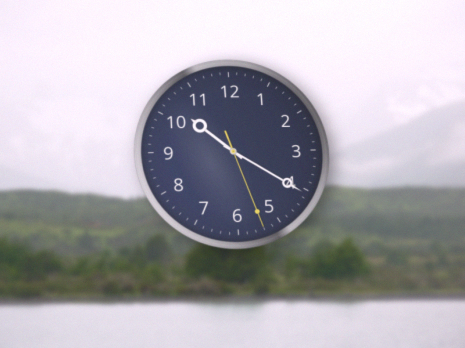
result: h=10 m=20 s=27
